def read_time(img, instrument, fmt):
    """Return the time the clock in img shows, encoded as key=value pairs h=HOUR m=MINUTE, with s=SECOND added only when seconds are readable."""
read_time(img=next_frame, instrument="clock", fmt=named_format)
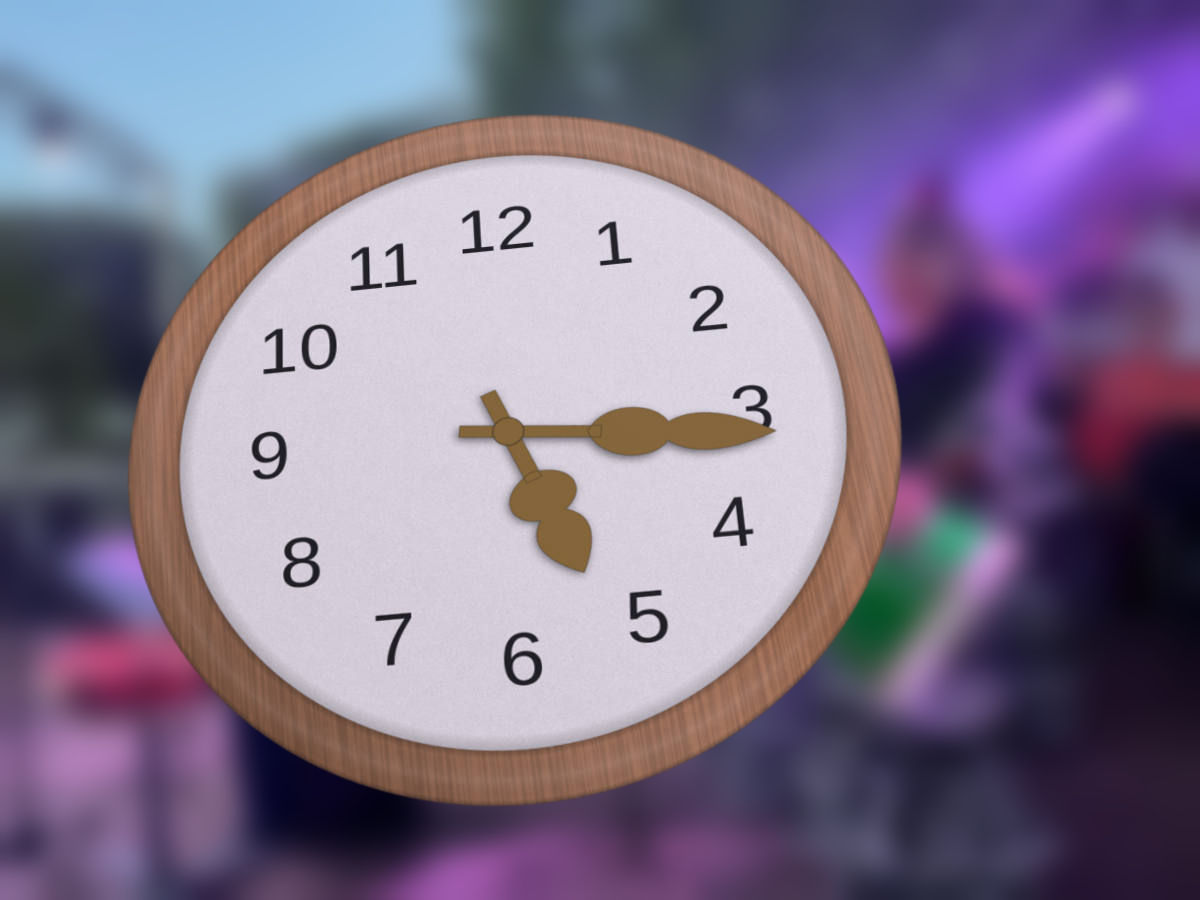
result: h=5 m=16
